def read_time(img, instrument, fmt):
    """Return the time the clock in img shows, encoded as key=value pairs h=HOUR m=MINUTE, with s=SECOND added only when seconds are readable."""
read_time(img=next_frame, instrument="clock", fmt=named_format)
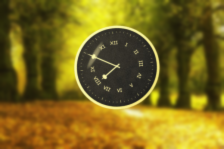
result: h=7 m=50
